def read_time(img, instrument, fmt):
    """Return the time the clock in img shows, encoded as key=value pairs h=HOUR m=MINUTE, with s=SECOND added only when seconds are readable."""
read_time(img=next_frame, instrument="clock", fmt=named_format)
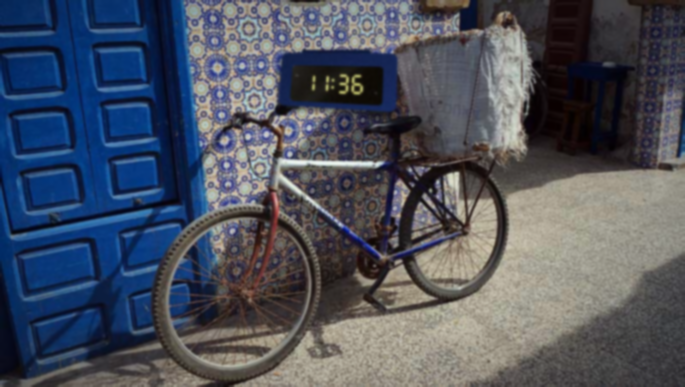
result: h=11 m=36
